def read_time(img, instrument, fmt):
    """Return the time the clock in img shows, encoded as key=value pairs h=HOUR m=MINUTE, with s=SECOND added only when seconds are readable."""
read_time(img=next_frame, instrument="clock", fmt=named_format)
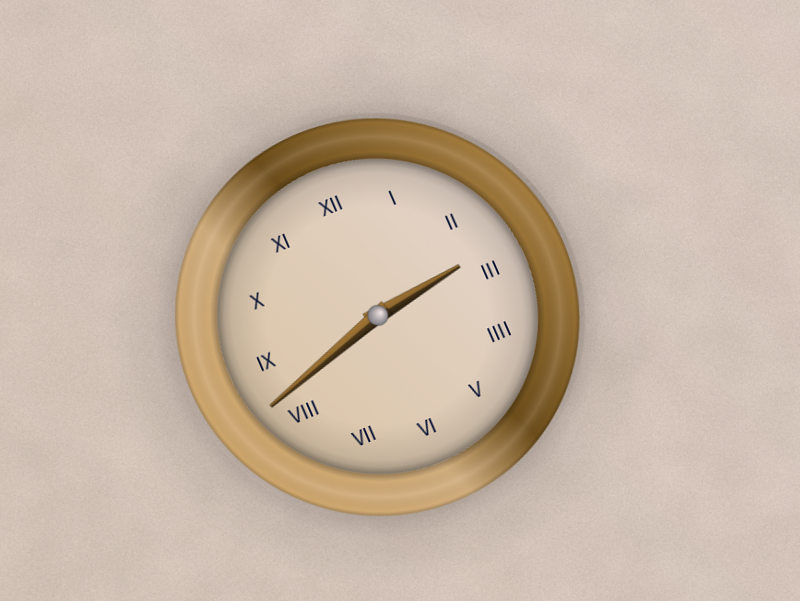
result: h=2 m=42
